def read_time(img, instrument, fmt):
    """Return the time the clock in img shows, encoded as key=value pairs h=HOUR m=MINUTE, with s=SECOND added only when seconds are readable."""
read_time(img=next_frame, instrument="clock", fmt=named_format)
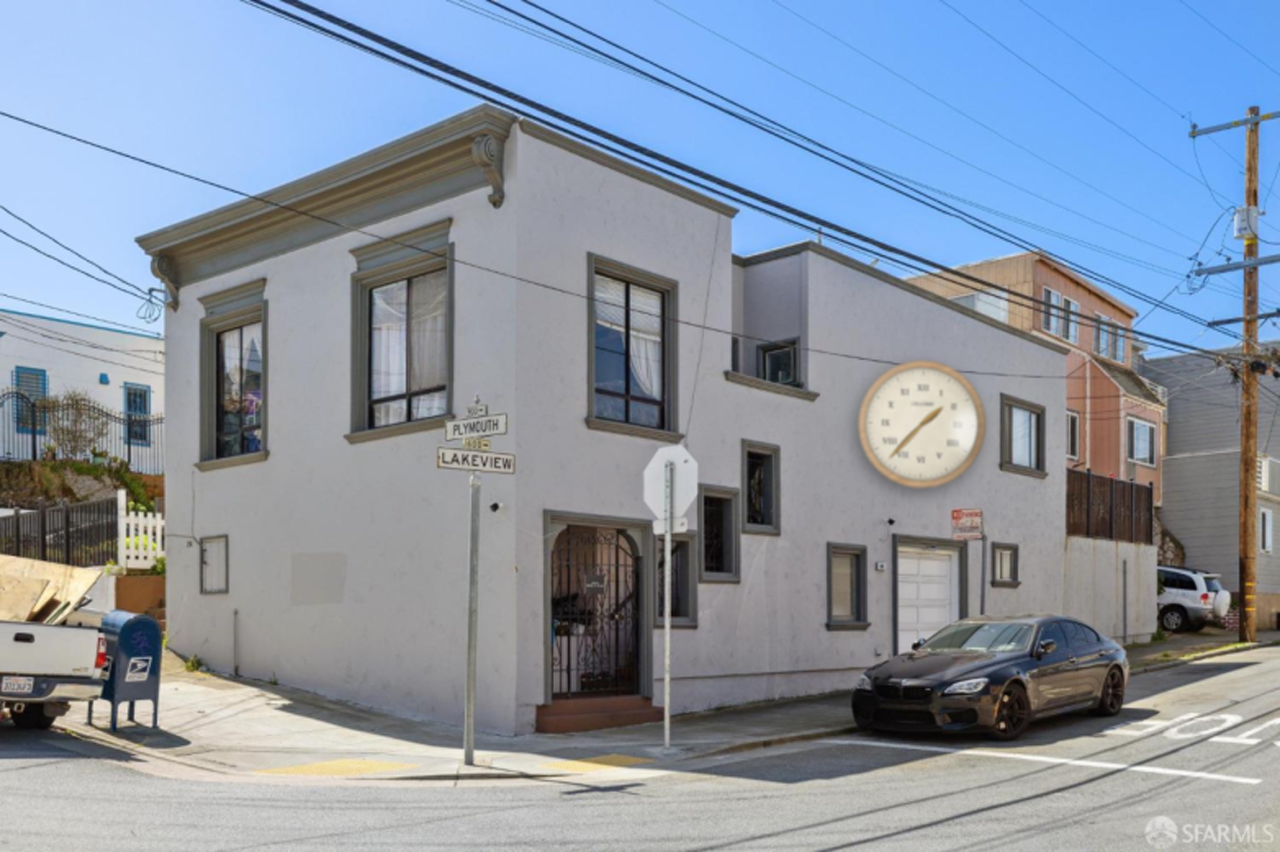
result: h=1 m=37
